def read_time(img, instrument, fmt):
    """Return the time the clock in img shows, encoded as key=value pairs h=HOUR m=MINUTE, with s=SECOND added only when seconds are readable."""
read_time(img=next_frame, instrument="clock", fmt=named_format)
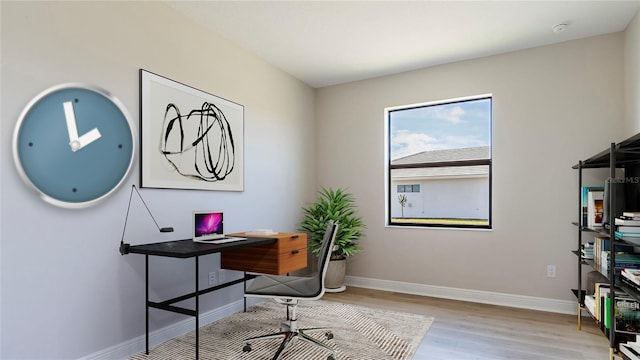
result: h=1 m=58
